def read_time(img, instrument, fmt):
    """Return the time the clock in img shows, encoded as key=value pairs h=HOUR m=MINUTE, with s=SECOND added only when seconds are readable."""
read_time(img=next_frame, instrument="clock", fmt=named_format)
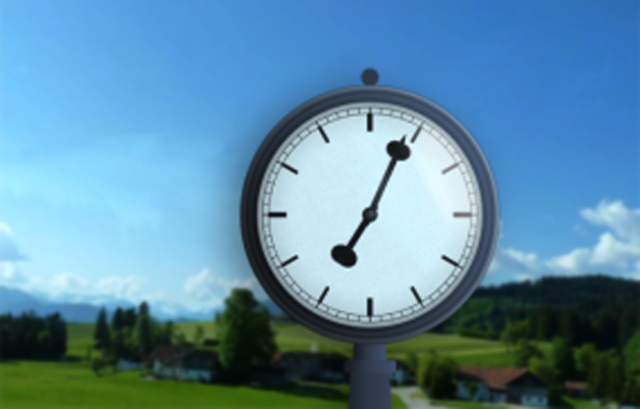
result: h=7 m=4
